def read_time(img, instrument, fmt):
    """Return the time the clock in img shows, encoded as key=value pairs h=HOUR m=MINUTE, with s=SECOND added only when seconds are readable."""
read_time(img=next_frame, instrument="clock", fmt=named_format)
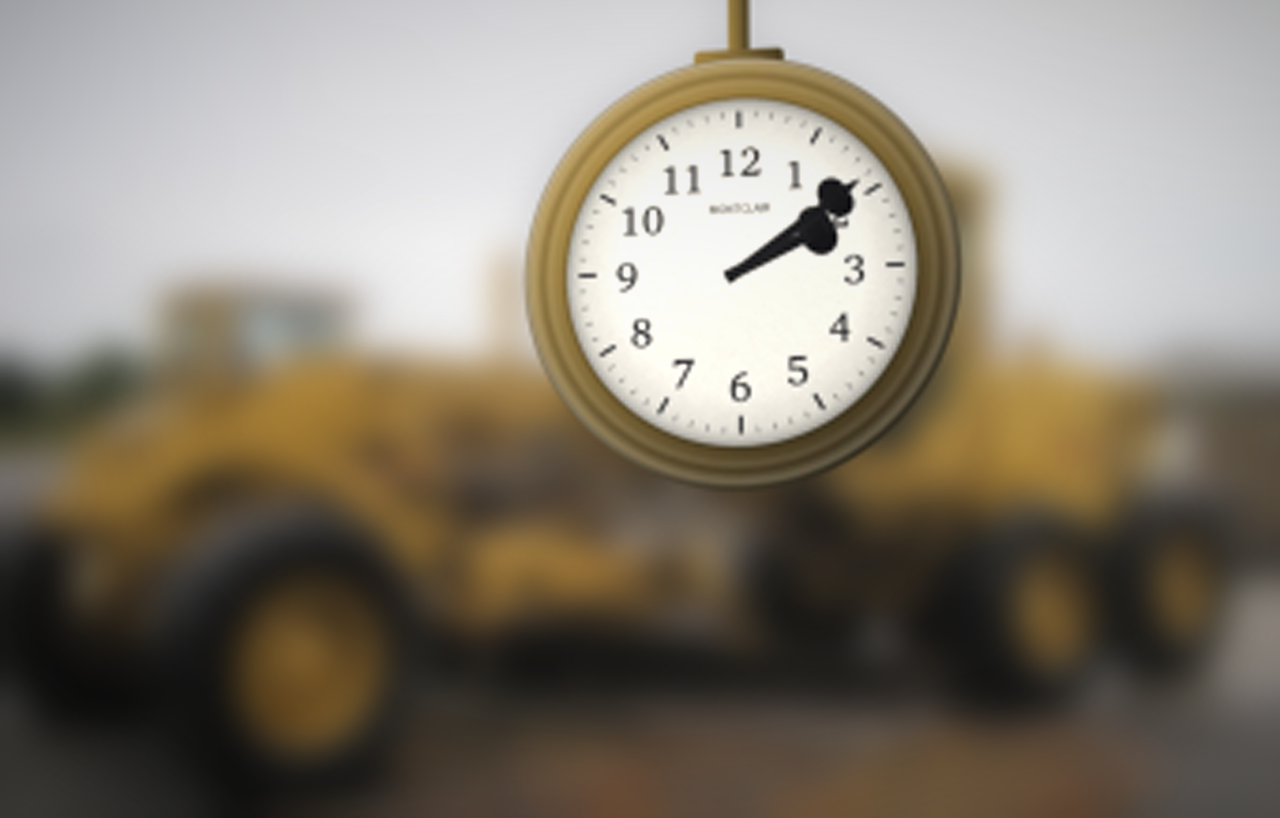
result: h=2 m=9
